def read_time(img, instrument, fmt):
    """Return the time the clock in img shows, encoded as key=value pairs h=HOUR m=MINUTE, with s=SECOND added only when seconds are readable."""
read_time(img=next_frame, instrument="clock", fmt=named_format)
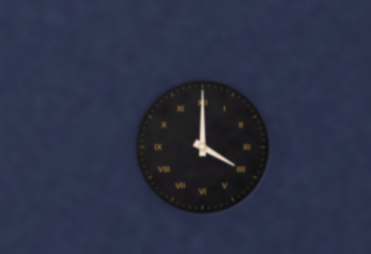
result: h=4 m=0
